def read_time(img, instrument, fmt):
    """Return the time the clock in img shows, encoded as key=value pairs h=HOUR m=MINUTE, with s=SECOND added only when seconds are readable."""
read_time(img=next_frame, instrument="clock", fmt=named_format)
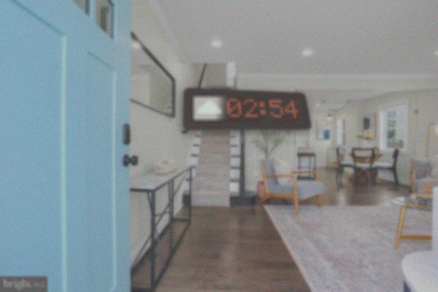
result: h=2 m=54
